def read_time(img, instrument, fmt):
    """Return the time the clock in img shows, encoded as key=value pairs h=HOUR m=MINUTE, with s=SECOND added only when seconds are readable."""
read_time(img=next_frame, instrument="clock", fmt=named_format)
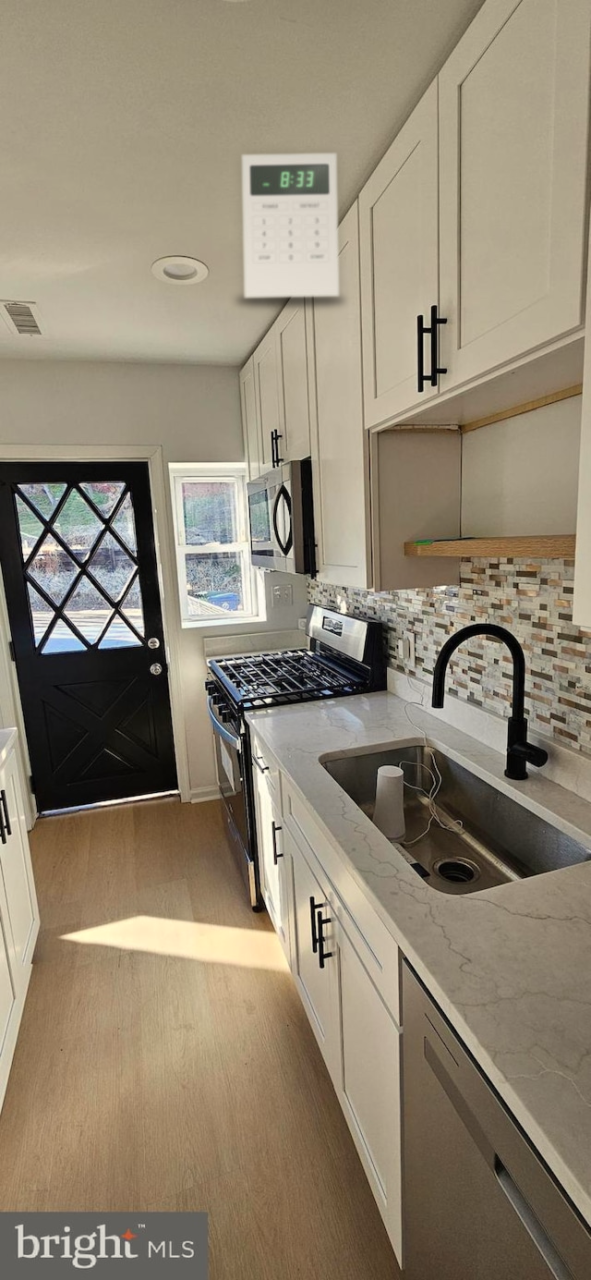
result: h=8 m=33
